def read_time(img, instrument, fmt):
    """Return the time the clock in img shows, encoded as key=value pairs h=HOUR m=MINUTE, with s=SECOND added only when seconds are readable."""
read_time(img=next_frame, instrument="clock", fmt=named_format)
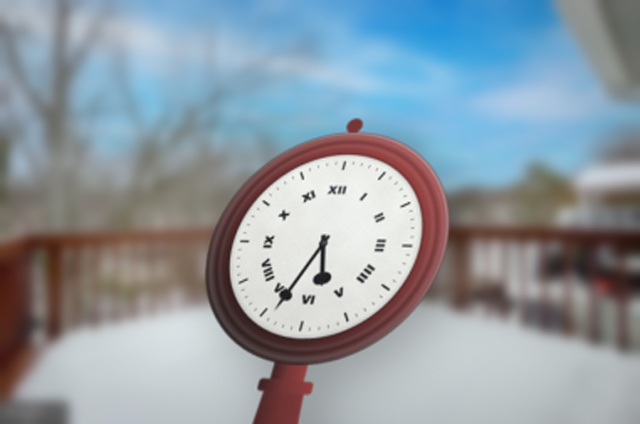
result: h=5 m=34
